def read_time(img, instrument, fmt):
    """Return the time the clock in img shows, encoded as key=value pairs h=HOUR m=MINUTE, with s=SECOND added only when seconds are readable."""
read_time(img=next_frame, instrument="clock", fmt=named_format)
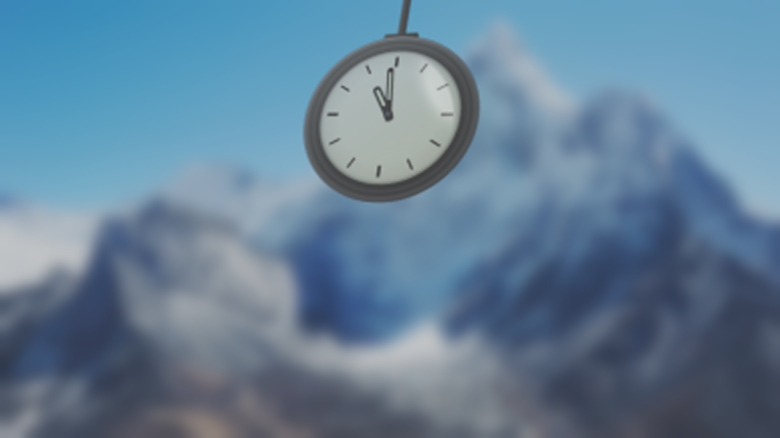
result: h=10 m=59
